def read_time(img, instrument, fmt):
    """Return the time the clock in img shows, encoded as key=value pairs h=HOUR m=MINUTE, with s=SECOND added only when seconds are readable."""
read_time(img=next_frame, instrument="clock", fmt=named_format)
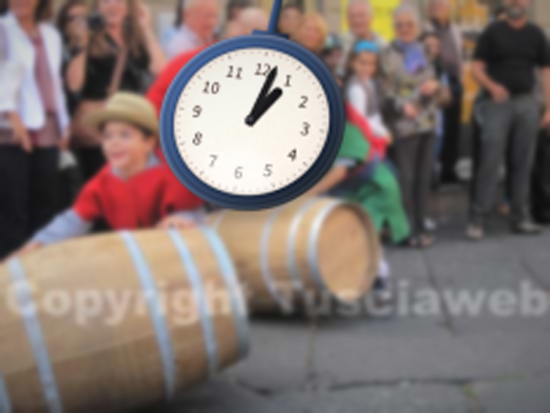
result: h=1 m=2
